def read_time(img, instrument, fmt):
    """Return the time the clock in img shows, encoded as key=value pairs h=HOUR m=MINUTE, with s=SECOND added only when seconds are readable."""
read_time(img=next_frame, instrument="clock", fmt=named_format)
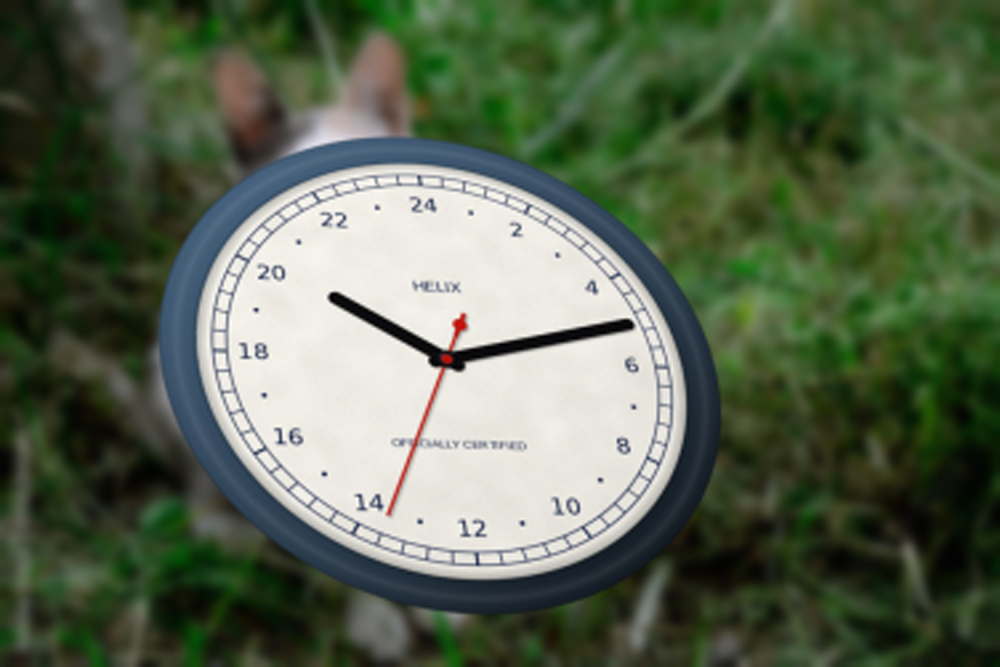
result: h=20 m=12 s=34
